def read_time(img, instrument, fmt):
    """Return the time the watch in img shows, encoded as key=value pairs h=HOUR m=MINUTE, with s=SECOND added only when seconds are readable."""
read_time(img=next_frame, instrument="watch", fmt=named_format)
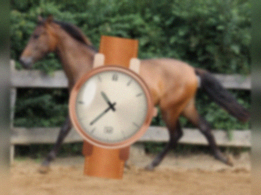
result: h=10 m=37
